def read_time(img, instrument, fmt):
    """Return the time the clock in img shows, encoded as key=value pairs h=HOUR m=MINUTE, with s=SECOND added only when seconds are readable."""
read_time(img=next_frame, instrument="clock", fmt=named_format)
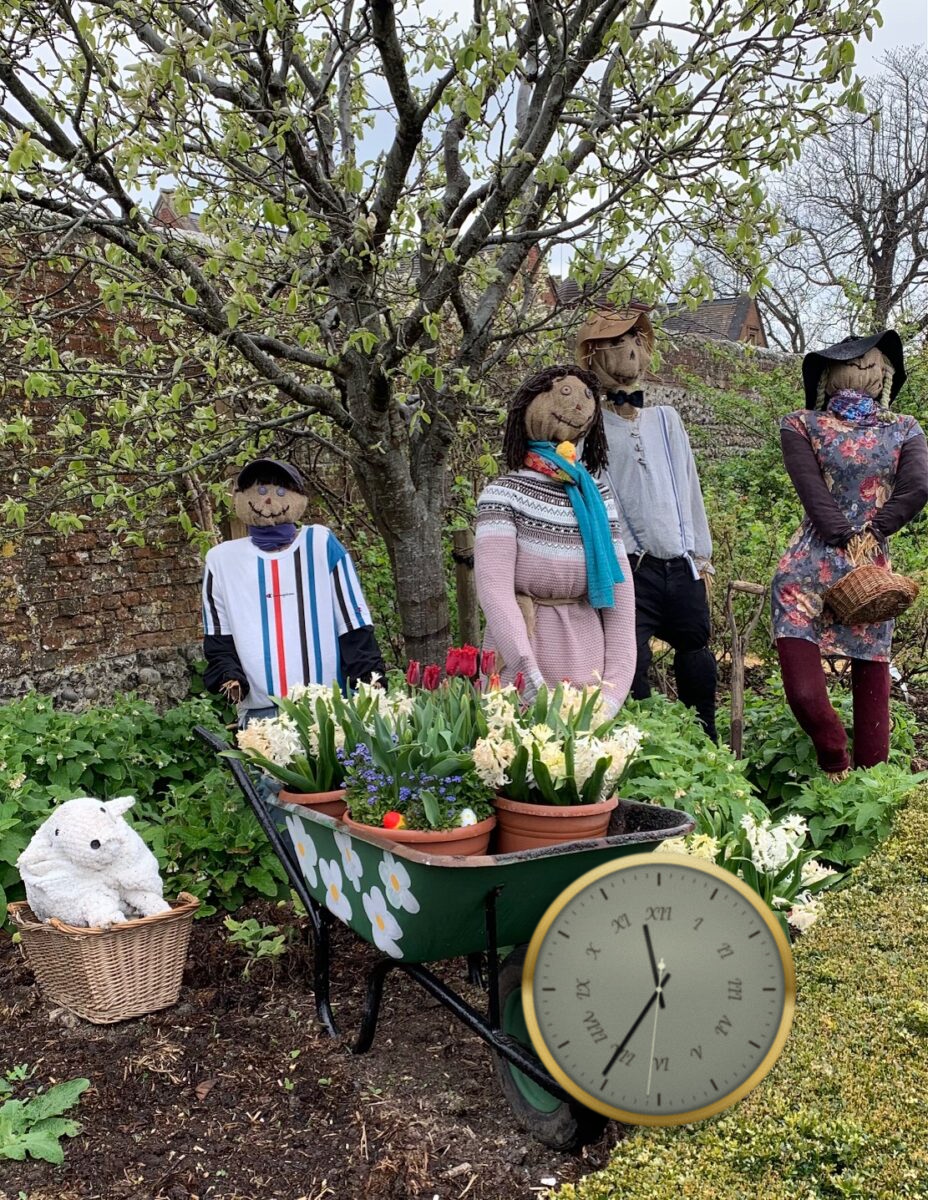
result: h=11 m=35 s=31
